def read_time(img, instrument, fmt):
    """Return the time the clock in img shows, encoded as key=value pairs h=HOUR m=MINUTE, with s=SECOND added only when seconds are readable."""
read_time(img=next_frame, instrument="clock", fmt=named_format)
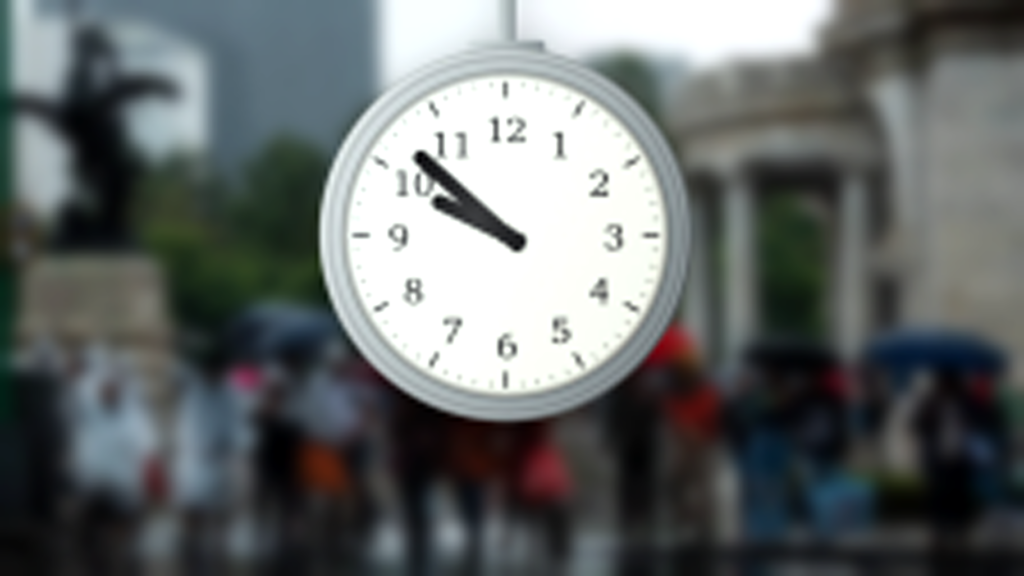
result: h=9 m=52
